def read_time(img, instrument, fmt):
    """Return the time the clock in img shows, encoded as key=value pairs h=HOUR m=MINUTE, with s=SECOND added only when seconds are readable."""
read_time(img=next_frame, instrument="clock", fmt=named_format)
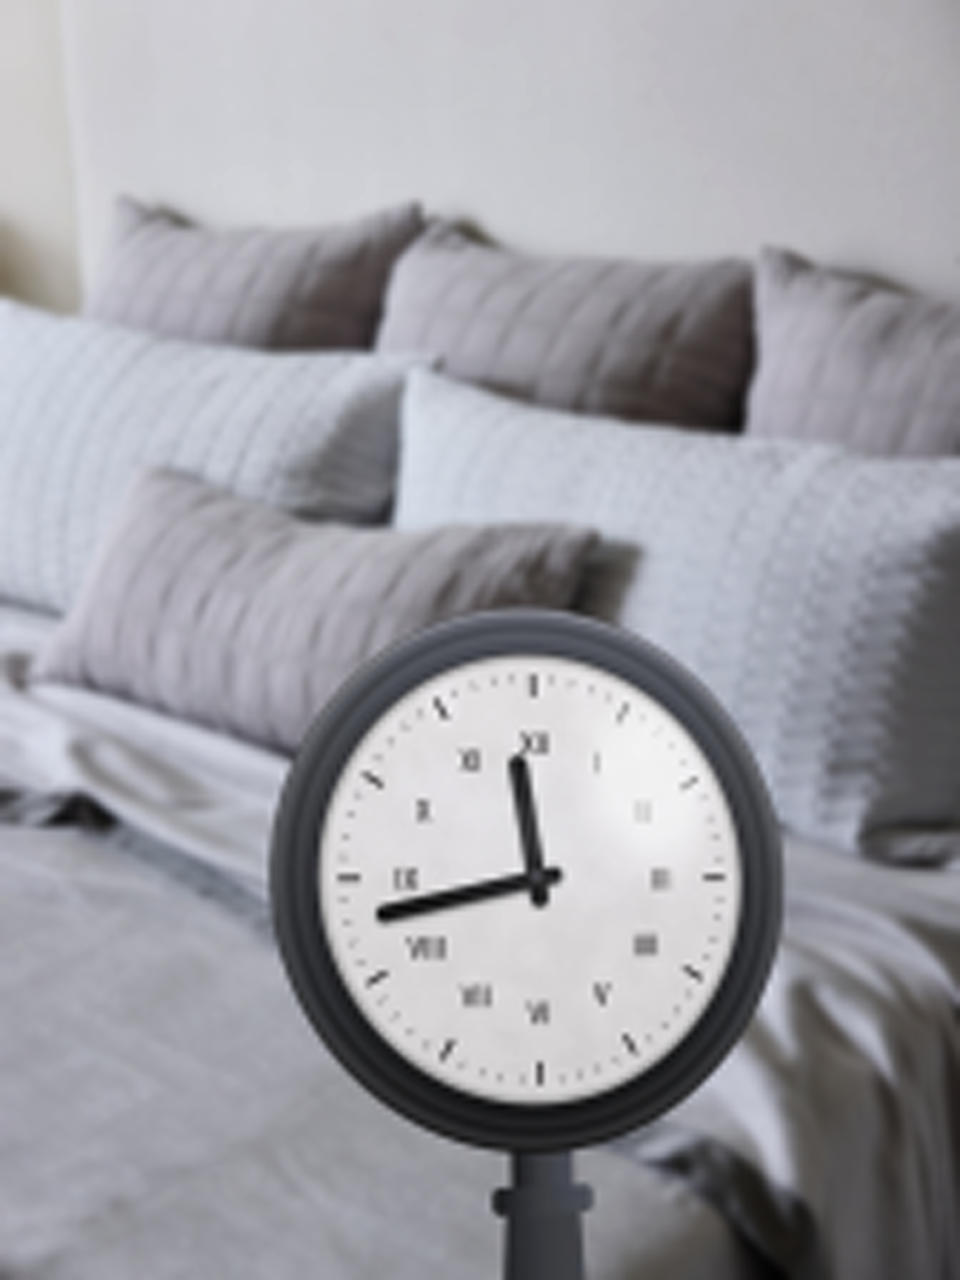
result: h=11 m=43
